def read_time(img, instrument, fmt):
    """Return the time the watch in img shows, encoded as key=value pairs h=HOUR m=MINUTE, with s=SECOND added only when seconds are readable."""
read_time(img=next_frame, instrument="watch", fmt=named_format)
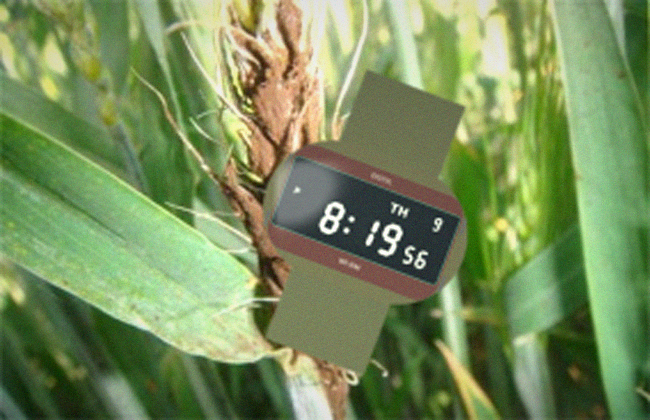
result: h=8 m=19 s=56
